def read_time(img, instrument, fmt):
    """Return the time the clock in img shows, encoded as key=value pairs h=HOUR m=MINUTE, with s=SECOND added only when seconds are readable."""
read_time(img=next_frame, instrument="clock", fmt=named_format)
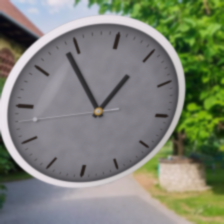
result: h=12 m=53 s=43
